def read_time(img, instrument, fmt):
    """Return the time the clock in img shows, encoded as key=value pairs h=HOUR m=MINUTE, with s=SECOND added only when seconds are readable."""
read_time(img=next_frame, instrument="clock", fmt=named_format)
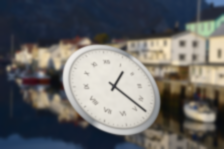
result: h=1 m=23
